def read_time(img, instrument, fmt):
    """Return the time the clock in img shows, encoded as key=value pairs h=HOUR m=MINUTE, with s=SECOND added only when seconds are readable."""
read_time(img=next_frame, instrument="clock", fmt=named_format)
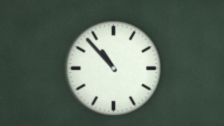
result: h=10 m=53
